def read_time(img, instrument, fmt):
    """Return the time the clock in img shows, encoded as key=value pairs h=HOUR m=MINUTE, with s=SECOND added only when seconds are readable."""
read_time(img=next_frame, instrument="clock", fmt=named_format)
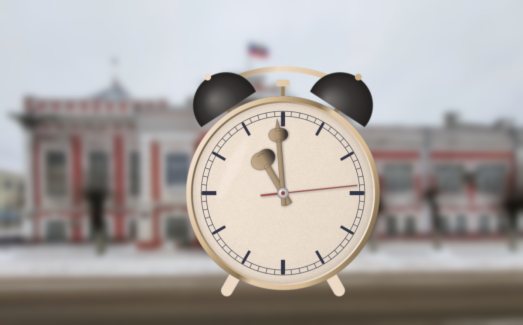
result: h=10 m=59 s=14
